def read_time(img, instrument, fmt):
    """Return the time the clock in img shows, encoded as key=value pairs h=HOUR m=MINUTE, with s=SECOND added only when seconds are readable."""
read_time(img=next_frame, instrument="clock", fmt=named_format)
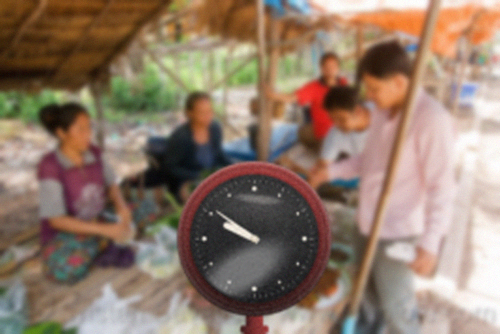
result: h=9 m=51
